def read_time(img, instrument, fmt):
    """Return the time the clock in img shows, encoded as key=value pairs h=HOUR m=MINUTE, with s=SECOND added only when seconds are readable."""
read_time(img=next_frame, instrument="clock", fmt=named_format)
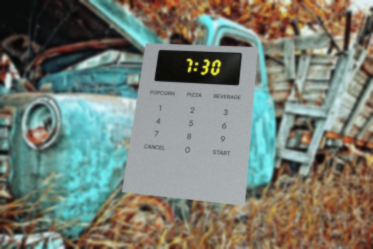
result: h=7 m=30
